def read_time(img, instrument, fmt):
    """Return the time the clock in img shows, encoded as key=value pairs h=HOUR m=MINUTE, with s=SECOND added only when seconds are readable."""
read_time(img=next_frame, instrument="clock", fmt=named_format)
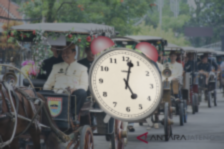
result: h=5 m=2
